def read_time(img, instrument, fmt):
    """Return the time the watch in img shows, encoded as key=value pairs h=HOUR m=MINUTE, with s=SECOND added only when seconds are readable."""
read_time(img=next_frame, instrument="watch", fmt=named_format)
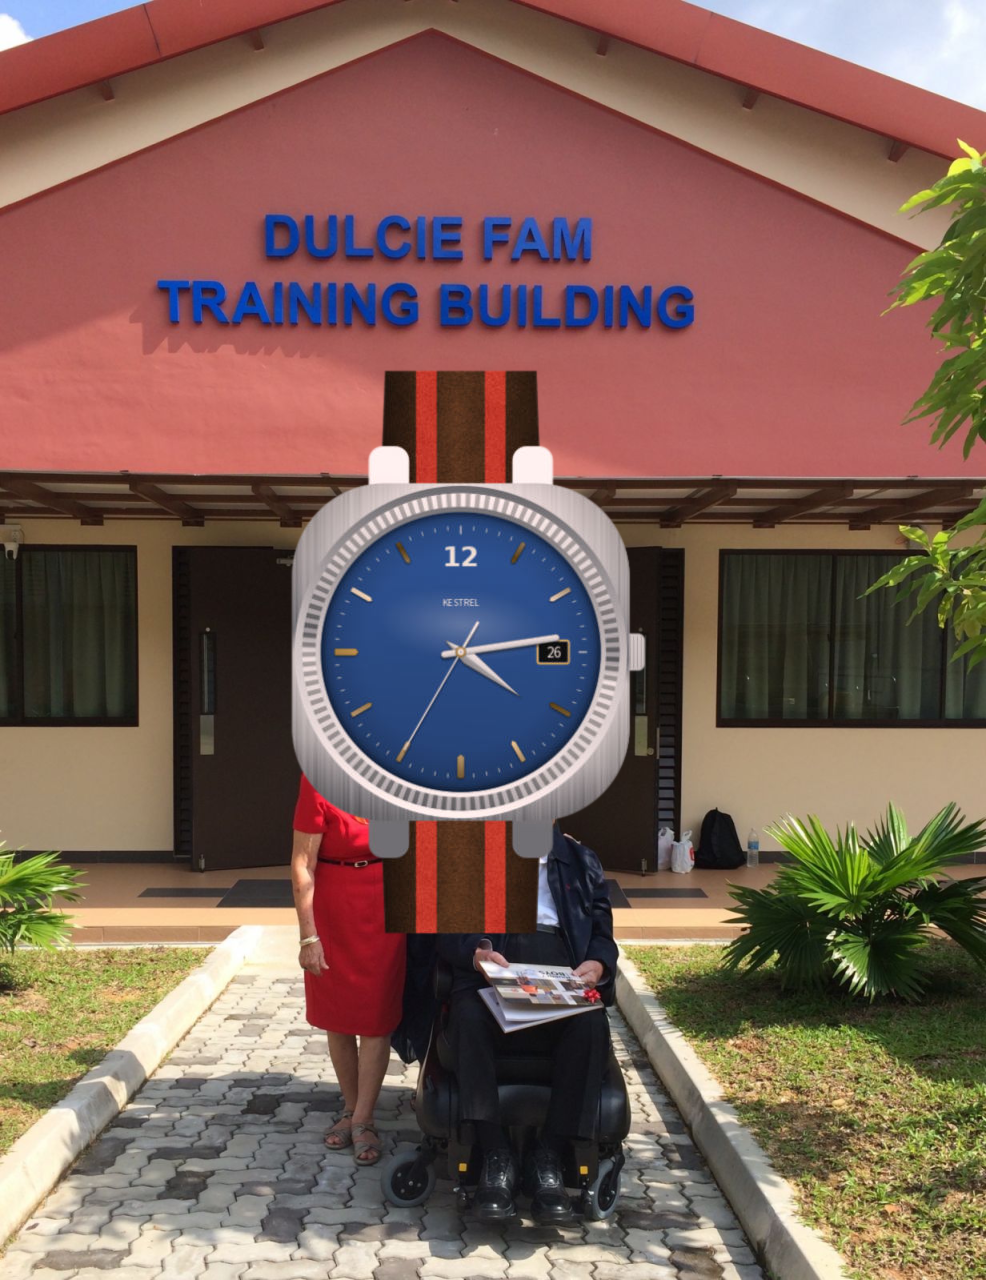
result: h=4 m=13 s=35
